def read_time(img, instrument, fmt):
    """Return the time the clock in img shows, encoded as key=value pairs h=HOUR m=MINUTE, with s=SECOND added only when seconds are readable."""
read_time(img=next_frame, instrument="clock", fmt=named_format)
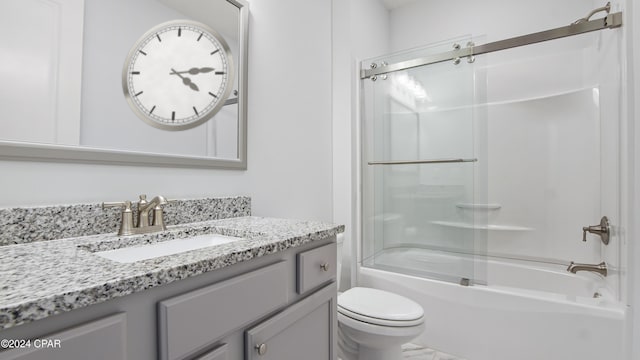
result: h=4 m=14
